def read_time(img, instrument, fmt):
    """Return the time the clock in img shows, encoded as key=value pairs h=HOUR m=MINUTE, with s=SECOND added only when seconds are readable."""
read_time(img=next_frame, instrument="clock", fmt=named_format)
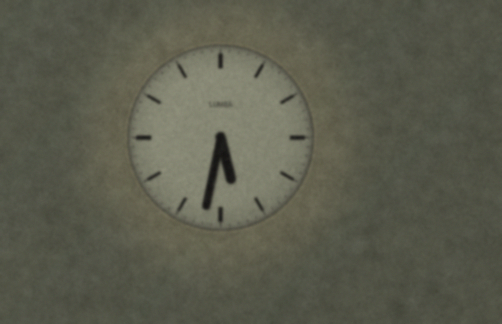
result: h=5 m=32
